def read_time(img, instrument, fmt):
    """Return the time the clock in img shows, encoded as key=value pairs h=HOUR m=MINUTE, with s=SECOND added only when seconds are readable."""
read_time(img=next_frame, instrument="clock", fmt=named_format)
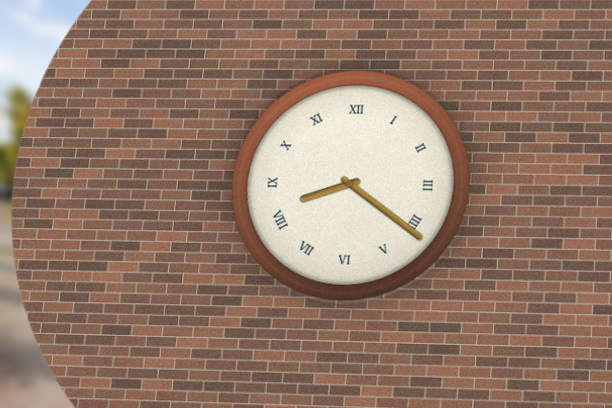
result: h=8 m=21
